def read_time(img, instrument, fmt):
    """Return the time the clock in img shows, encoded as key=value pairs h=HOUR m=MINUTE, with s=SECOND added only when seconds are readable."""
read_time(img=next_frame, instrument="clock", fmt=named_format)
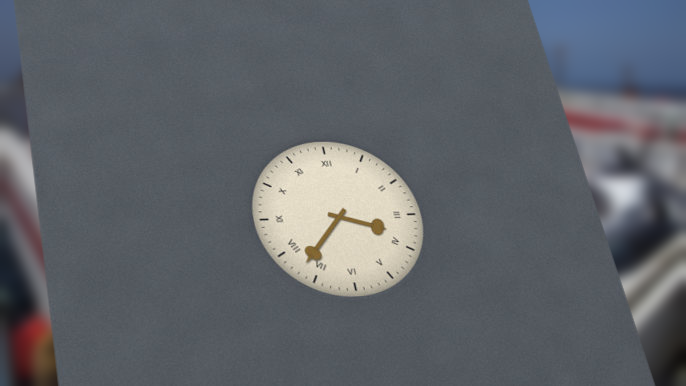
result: h=3 m=37
